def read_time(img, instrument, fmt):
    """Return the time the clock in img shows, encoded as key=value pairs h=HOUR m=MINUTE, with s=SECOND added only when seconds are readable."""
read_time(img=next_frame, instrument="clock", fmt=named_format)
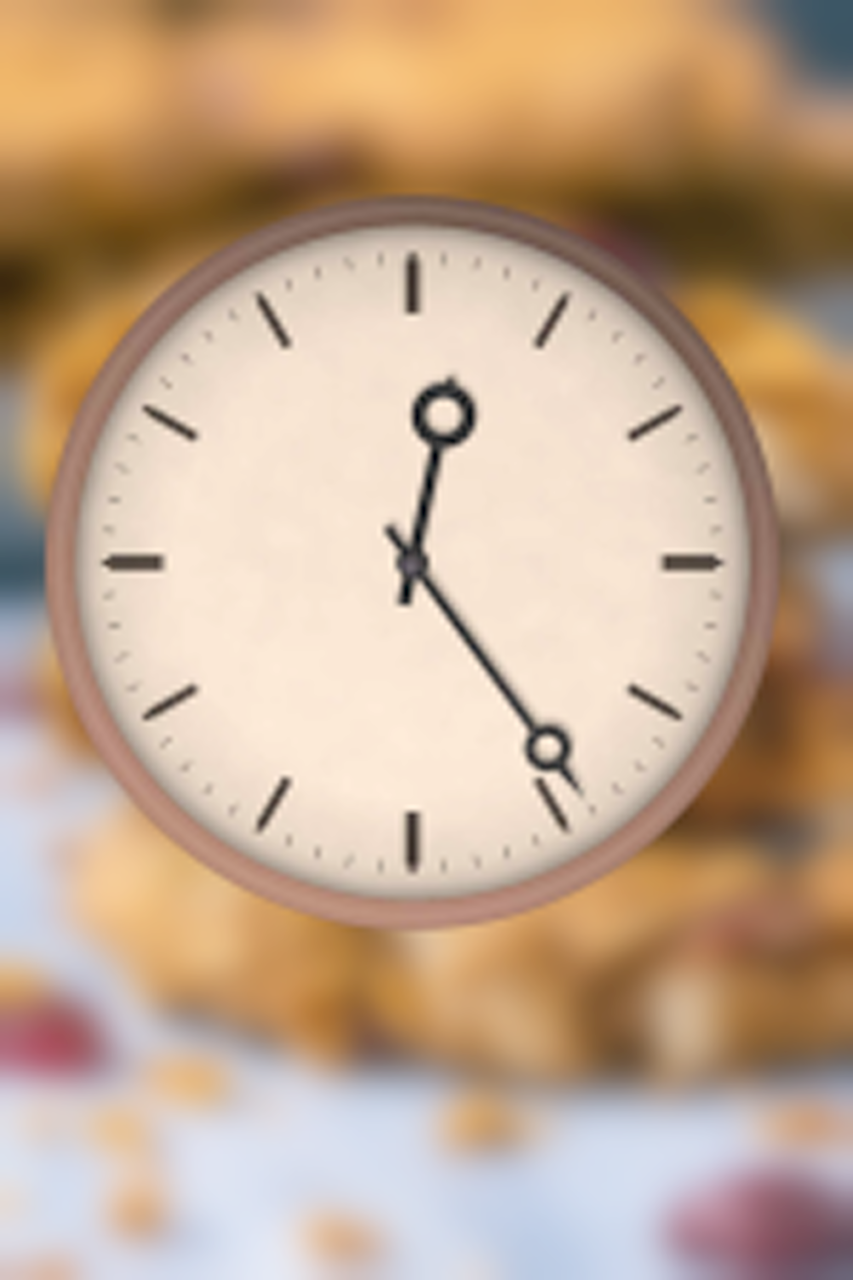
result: h=12 m=24
